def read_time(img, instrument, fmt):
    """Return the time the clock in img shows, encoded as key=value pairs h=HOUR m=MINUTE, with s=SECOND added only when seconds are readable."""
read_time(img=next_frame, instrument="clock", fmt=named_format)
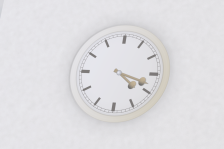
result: h=4 m=18
